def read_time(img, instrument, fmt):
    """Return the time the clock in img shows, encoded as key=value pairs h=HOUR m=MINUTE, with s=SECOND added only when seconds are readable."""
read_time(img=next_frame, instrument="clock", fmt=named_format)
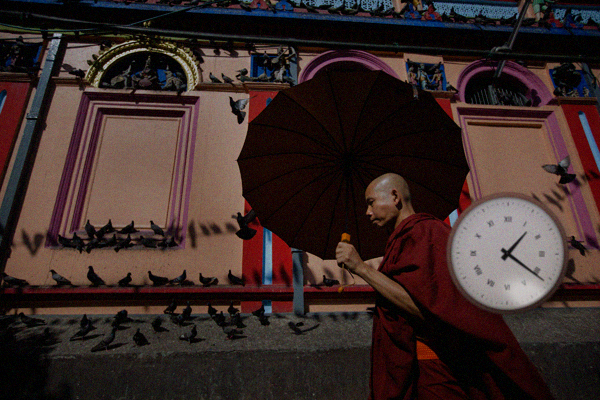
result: h=1 m=21
